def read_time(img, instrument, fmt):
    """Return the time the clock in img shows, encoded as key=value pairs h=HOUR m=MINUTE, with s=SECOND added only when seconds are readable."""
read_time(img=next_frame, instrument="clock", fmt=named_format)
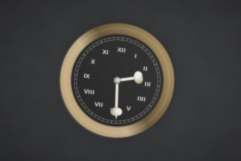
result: h=2 m=29
